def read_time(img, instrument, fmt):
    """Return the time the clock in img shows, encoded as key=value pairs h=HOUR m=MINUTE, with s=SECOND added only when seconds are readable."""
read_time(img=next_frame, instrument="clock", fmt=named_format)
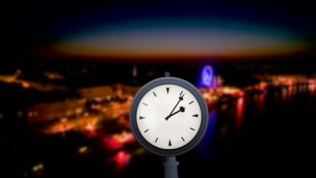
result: h=2 m=6
